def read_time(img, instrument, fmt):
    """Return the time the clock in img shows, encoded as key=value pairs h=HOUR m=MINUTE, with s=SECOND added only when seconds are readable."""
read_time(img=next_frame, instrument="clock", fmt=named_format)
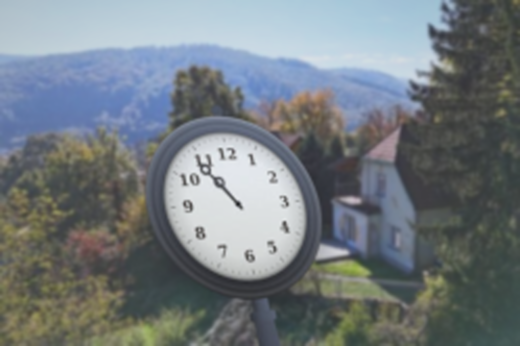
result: h=10 m=54
